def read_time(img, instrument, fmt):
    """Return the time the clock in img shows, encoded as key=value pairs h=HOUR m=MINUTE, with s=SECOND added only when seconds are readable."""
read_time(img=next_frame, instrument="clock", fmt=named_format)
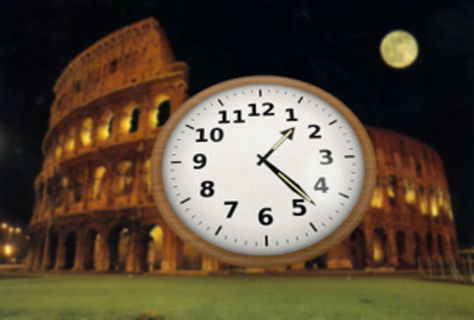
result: h=1 m=23
